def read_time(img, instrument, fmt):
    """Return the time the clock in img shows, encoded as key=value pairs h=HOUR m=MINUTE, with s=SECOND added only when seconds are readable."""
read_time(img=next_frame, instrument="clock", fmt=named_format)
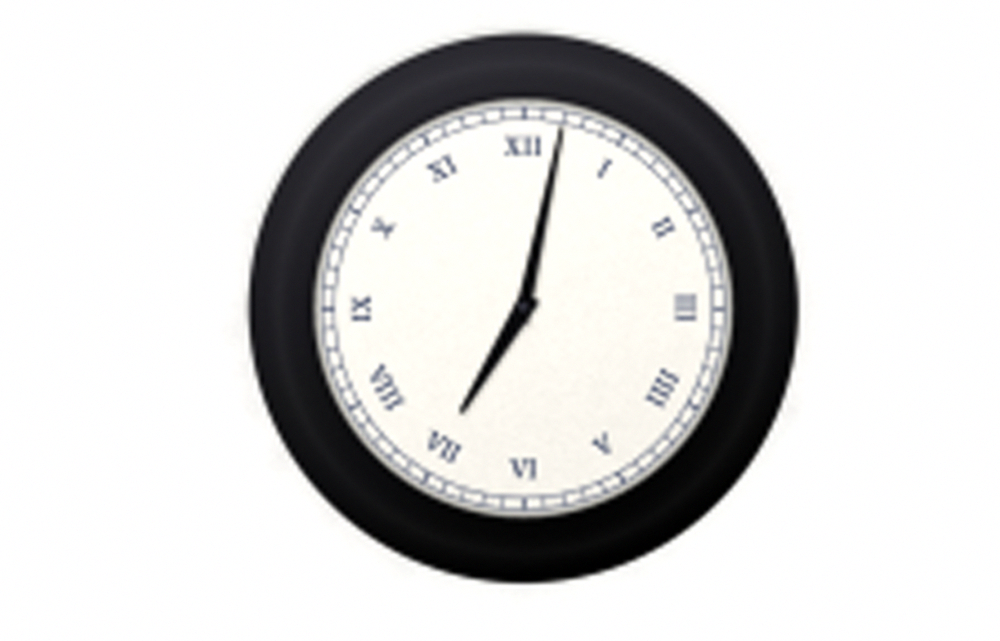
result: h=7 m=2
